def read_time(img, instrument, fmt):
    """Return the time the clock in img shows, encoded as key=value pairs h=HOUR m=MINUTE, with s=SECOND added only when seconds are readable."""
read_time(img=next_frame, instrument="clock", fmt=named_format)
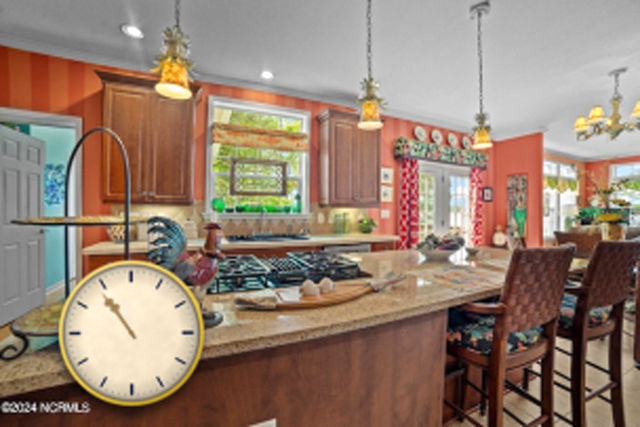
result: h=10 m=54
